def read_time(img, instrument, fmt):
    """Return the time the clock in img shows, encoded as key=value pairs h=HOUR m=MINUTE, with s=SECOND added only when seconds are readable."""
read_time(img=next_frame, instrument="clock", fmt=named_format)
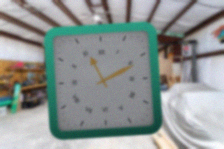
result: h=11 m=11
